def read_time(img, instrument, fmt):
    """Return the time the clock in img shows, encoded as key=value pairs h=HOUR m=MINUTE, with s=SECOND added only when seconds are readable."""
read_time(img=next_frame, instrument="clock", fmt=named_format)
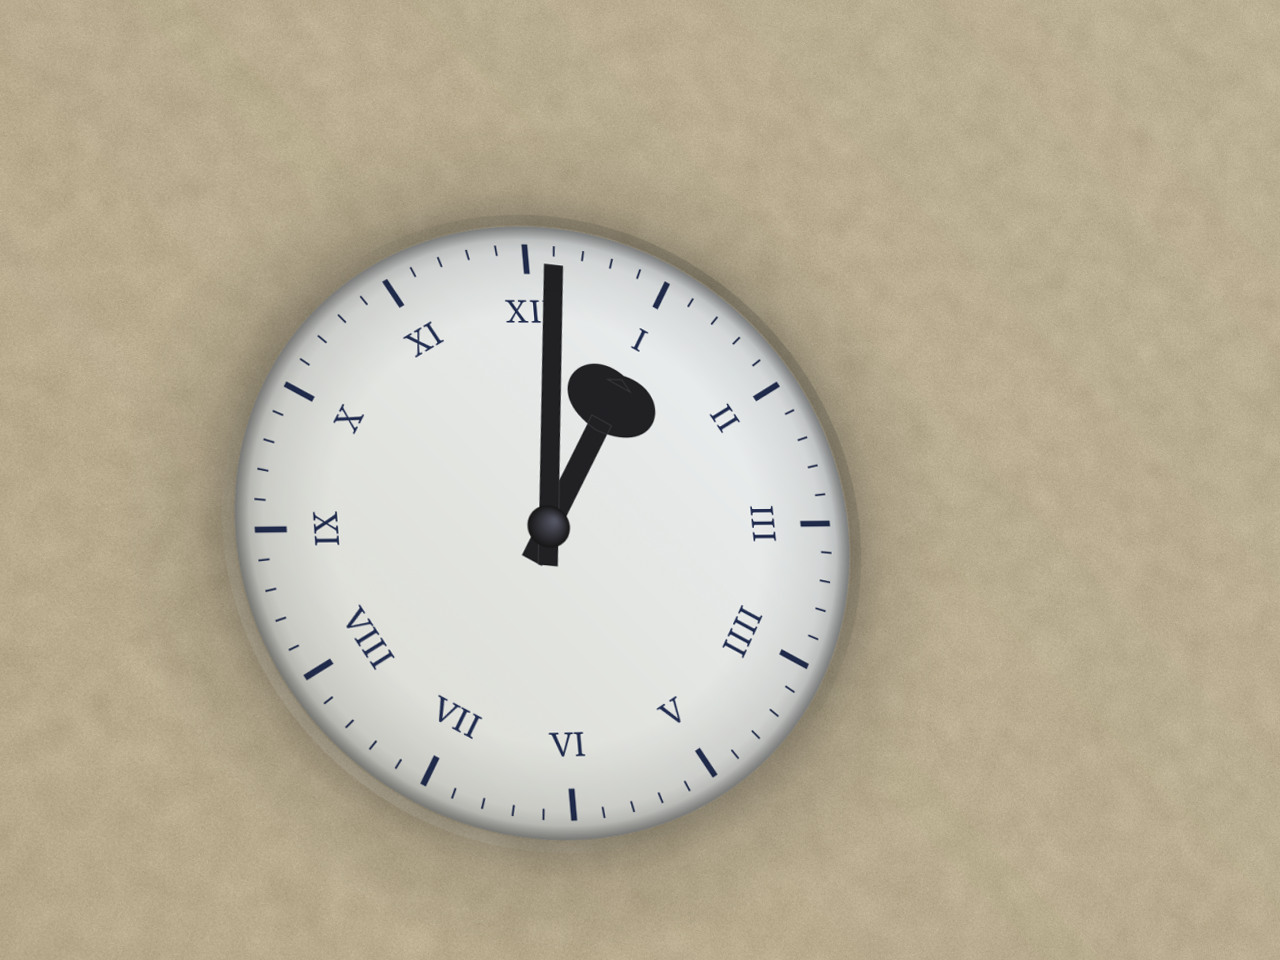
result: h=1 m=1
